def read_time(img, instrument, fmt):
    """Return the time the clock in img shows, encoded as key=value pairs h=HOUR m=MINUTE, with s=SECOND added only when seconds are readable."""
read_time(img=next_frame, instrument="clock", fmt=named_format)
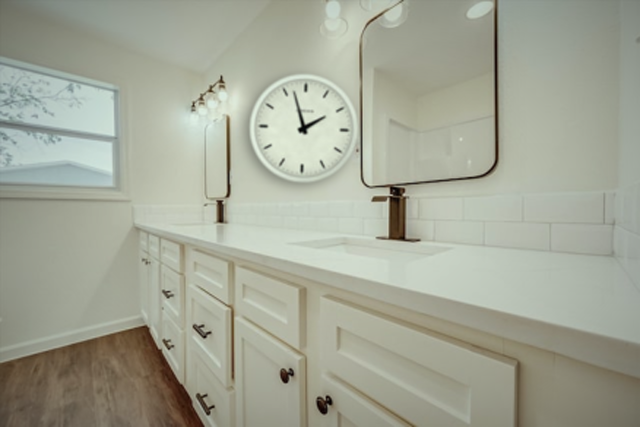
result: h=1 m=57
